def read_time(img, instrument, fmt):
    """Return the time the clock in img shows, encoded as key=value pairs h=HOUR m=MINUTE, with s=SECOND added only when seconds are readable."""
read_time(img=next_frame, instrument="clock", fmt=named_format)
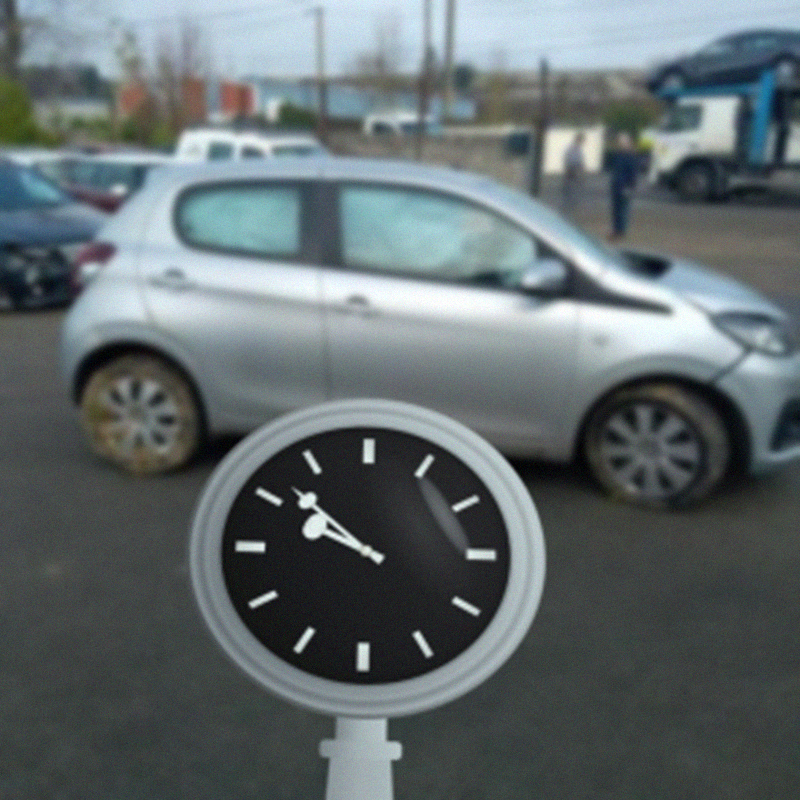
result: h=9 m=52
